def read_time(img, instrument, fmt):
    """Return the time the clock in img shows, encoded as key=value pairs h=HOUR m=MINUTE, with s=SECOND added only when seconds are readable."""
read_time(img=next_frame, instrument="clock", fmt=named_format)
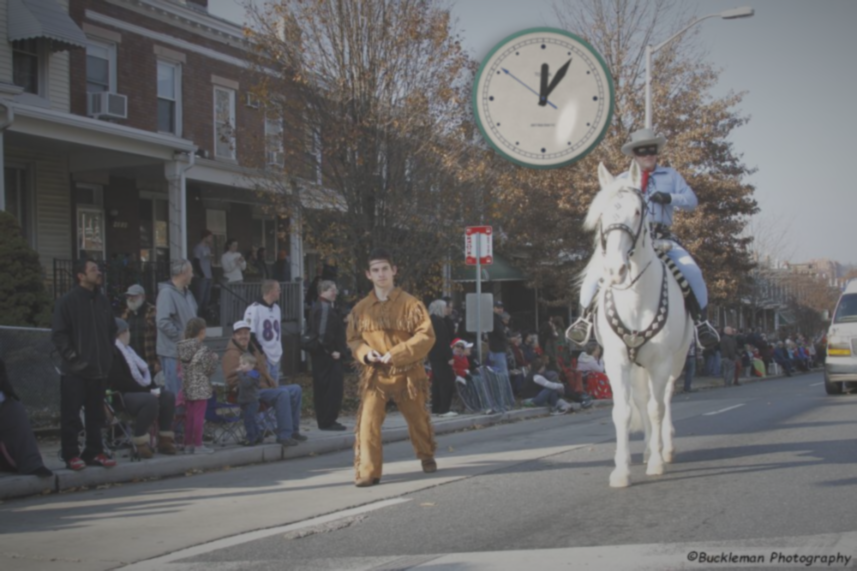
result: h=12 m=5 s=51
